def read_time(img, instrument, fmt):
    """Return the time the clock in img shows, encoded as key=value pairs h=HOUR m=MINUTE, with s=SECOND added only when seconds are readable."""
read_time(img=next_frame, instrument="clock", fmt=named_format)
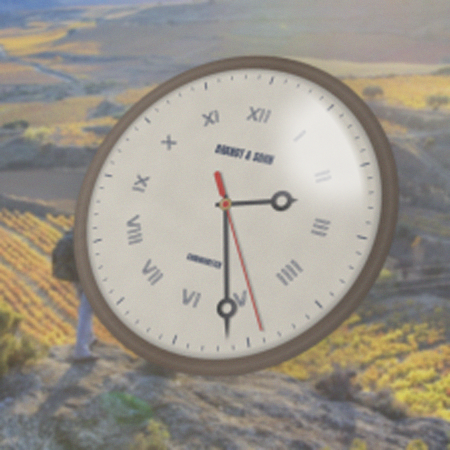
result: h=2 m=26 s=24
